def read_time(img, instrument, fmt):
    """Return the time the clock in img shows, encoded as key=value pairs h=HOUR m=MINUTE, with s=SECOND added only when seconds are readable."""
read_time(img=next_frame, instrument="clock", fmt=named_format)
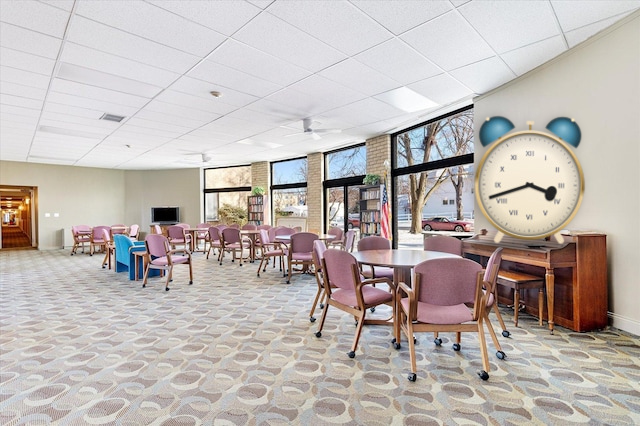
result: h=3 m=42
